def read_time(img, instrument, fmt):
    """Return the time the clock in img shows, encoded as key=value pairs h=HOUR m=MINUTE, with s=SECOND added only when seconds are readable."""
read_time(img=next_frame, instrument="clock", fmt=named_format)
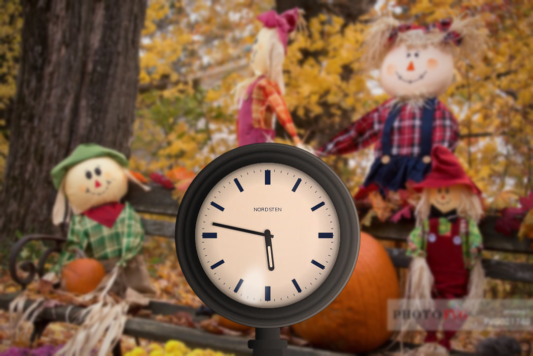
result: h=5 m=47
